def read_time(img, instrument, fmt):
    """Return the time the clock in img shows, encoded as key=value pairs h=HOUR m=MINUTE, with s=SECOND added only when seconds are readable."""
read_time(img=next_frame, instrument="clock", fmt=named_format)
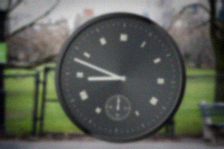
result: h=8 m=48
